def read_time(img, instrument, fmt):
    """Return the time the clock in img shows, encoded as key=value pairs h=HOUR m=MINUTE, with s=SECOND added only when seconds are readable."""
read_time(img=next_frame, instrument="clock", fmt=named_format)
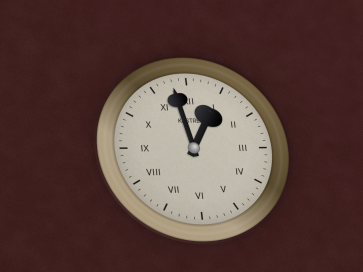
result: h=12 m=58
